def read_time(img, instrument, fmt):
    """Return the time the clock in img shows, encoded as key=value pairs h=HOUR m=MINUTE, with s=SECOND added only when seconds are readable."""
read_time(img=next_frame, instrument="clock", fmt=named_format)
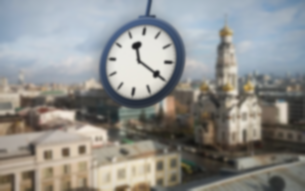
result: h=11 m=20
